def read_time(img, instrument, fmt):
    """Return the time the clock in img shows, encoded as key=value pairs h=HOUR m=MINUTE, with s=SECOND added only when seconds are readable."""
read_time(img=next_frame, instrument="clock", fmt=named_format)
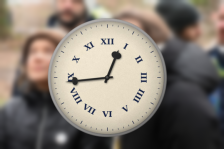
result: h=12 m=44
